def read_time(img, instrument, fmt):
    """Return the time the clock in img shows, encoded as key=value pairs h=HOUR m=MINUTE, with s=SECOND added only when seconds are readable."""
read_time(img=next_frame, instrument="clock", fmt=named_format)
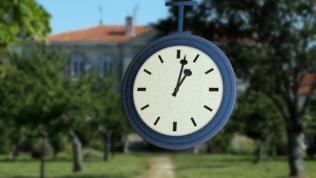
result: h=1 m=2
